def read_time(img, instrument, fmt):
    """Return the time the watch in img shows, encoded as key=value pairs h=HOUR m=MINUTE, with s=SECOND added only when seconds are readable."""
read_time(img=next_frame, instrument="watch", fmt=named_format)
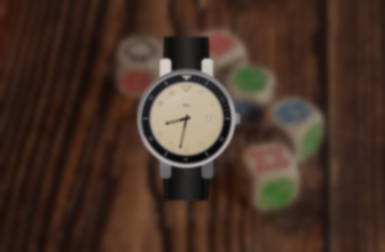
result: h=8 m=32
